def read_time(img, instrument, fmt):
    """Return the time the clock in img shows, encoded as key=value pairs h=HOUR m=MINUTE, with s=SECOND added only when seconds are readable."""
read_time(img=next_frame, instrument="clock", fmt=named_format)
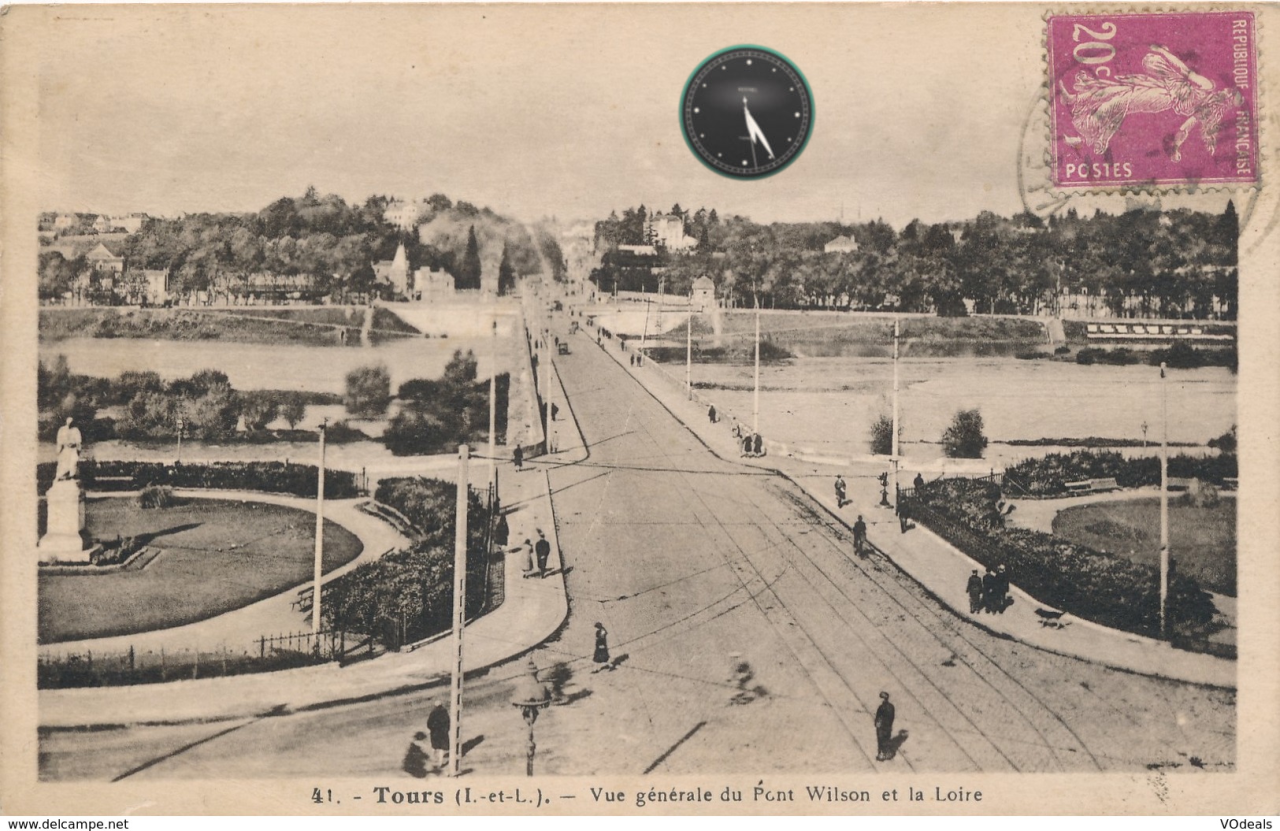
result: h=5 m=24 s=28
